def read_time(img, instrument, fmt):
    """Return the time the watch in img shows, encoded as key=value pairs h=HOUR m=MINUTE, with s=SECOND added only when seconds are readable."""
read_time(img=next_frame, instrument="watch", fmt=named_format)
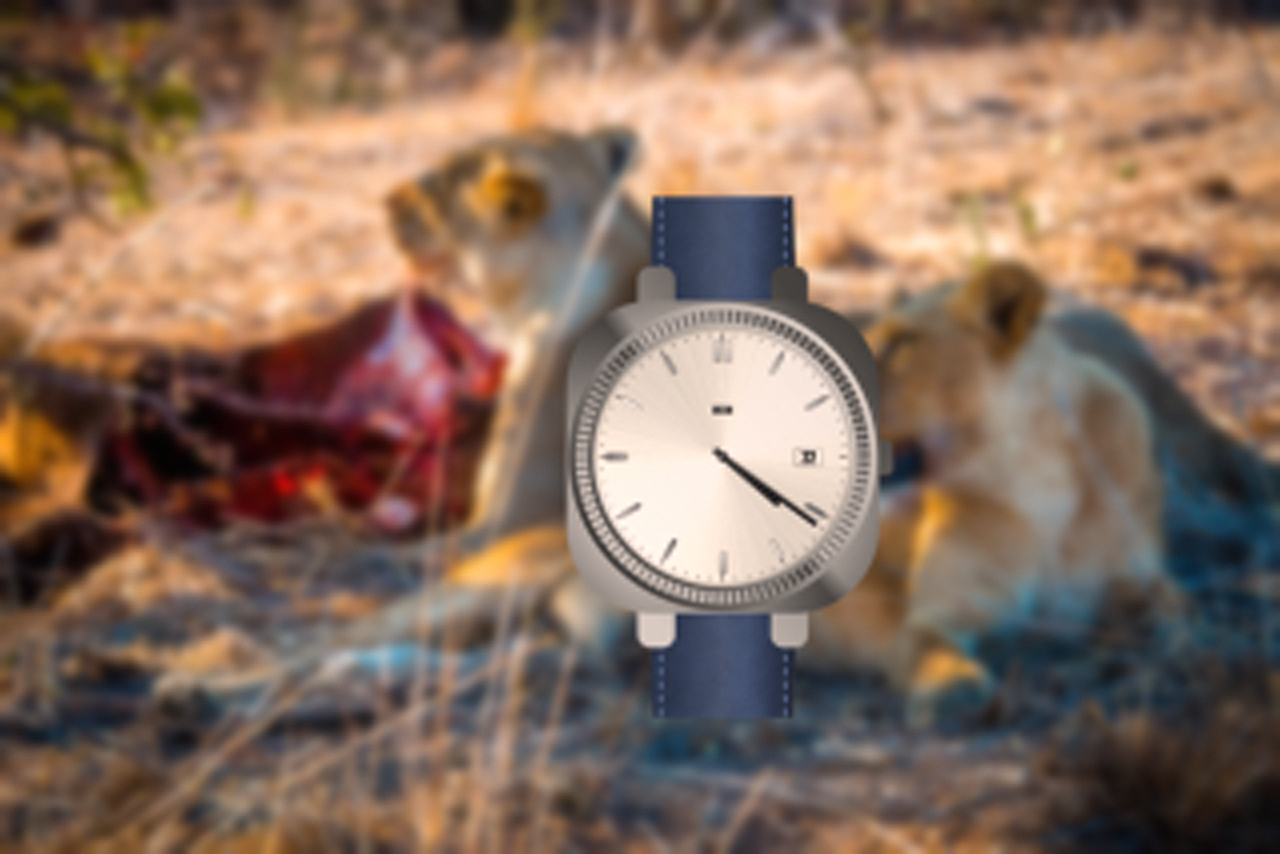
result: h=4 m=21
